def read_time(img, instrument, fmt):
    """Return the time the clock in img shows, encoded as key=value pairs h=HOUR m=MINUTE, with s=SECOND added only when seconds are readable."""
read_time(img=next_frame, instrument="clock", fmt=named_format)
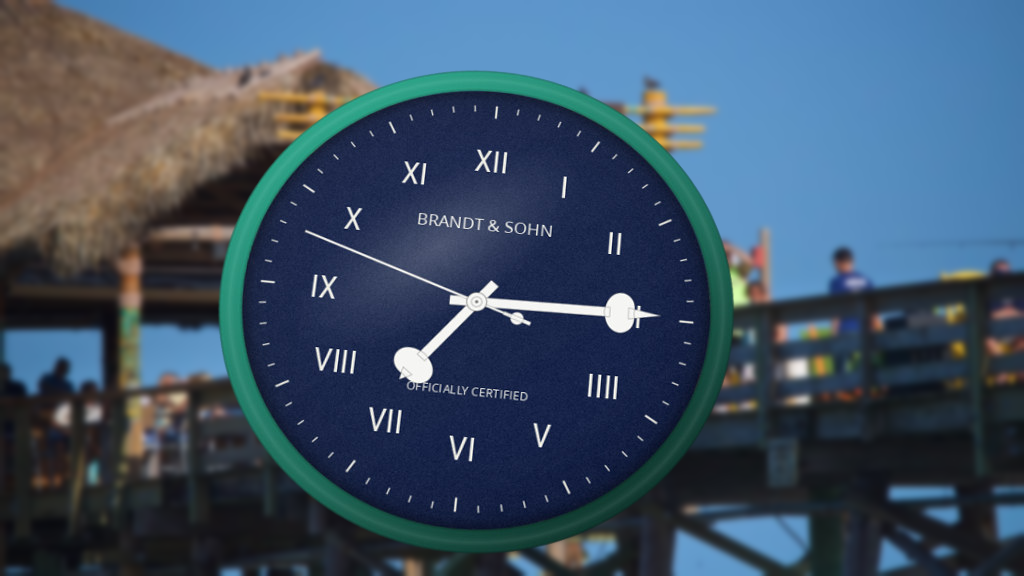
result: h=7 m=14 s=48
